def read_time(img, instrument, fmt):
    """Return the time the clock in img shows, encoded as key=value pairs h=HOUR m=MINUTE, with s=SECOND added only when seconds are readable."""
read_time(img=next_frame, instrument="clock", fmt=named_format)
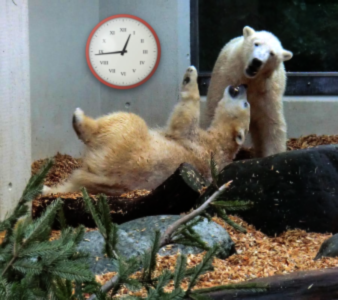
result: h=12 m=44
